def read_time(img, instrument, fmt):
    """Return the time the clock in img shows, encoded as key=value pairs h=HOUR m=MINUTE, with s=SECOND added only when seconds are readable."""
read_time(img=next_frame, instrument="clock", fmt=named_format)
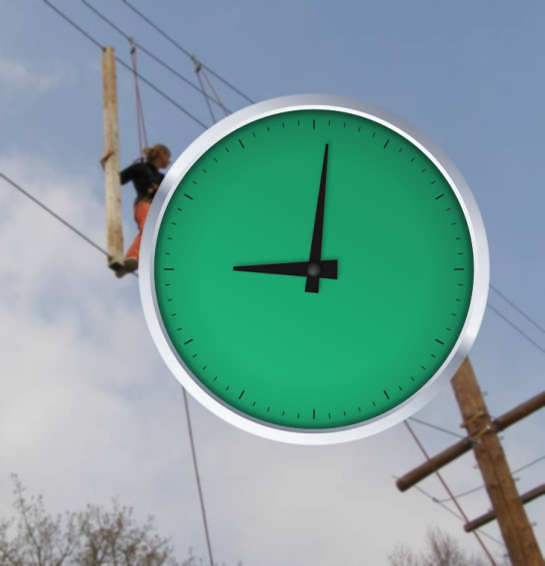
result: h=9 m=1
